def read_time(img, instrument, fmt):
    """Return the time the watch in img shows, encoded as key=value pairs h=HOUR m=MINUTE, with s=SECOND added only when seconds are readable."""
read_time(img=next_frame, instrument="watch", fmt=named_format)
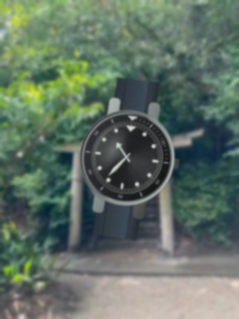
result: h=10 m=36
